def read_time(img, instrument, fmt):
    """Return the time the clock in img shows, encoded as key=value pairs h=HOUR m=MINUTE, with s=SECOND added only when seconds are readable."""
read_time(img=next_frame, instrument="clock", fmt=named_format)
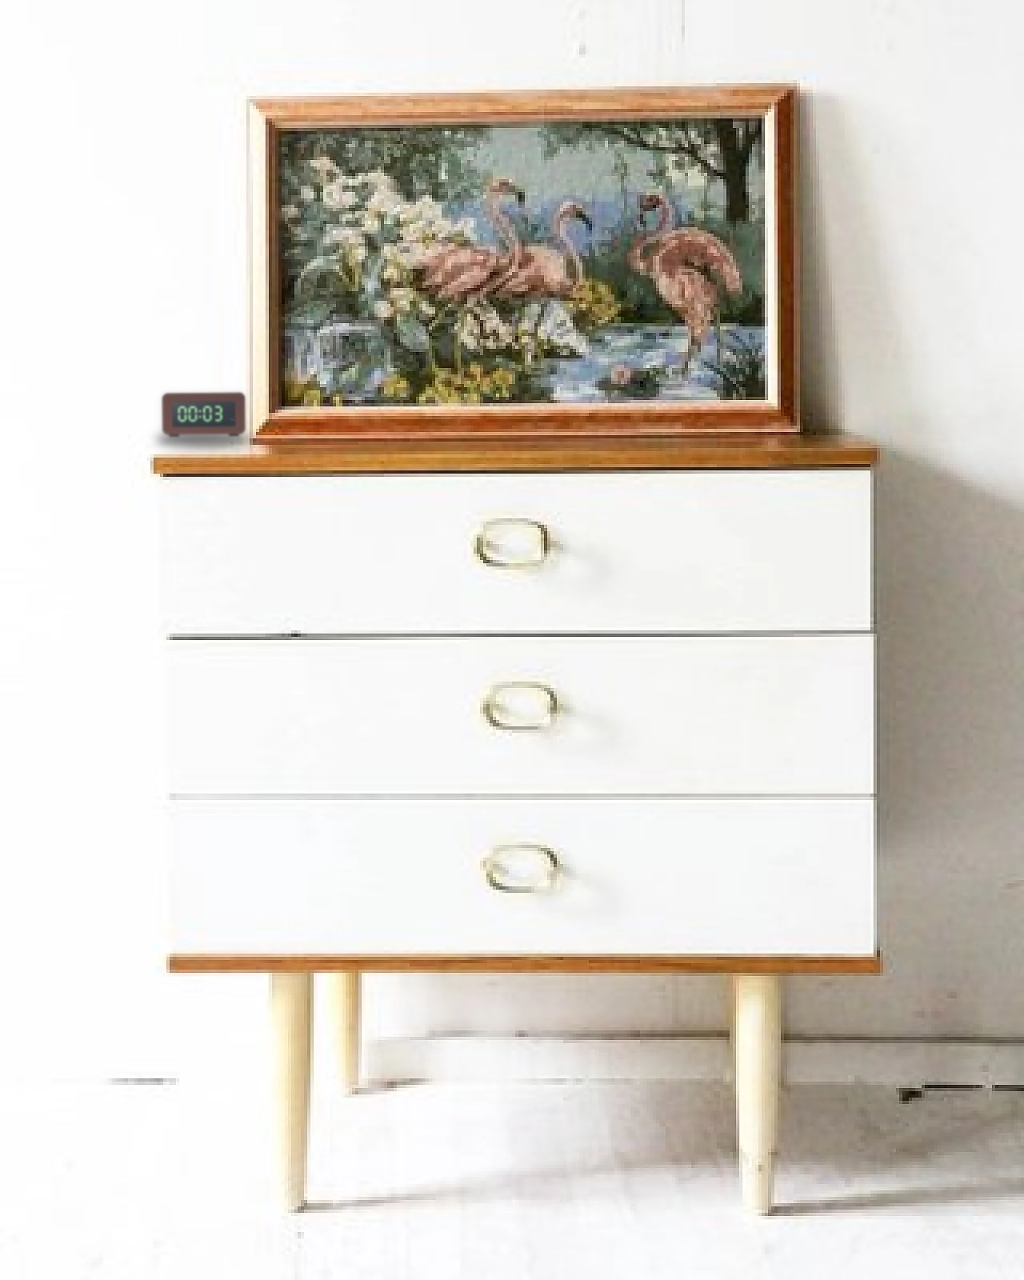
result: h=0 m=3
